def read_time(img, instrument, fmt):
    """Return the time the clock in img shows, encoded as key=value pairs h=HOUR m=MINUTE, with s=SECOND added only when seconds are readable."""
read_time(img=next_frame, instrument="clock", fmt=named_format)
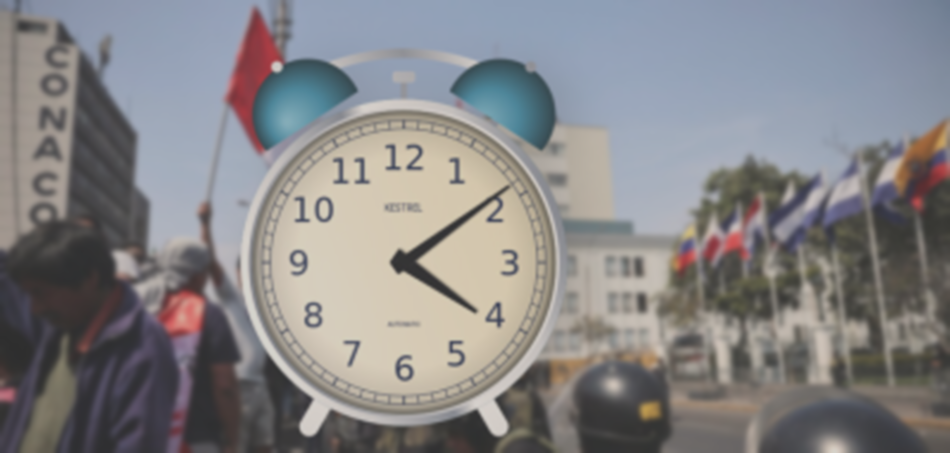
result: h=4 m=9
